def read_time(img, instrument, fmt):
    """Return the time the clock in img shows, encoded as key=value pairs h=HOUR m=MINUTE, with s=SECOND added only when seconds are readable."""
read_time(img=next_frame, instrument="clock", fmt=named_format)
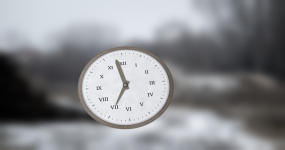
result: h=6 m=58
